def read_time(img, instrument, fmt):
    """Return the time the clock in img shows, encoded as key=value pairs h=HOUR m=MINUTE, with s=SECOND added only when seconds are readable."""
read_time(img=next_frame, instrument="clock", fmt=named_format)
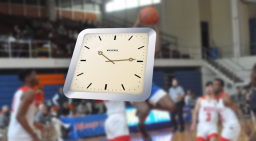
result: h=10 m=14
